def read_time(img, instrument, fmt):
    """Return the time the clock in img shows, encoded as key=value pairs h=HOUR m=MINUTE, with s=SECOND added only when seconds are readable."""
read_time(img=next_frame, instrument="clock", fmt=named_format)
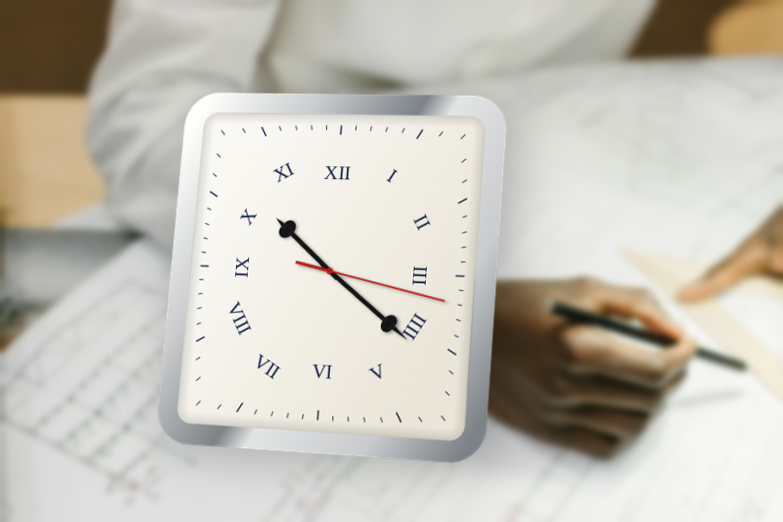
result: h=10 m=21 s=17
